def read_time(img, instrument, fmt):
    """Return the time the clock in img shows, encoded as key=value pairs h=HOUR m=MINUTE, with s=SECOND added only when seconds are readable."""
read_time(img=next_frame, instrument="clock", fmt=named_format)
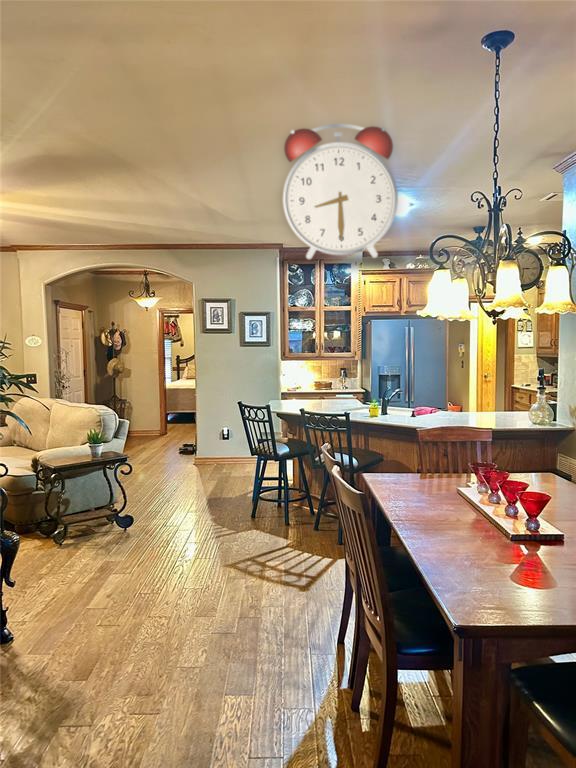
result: h=8 m=30
